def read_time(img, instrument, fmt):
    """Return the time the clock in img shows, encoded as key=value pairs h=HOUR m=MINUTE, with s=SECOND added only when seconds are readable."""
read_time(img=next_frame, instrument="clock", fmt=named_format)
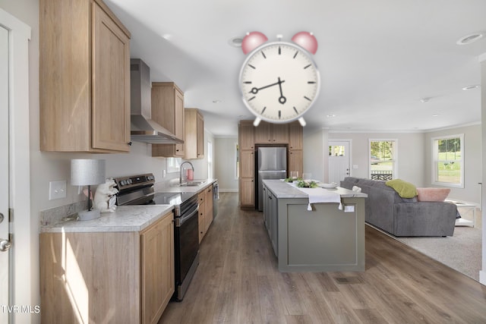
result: h=5 m=42
